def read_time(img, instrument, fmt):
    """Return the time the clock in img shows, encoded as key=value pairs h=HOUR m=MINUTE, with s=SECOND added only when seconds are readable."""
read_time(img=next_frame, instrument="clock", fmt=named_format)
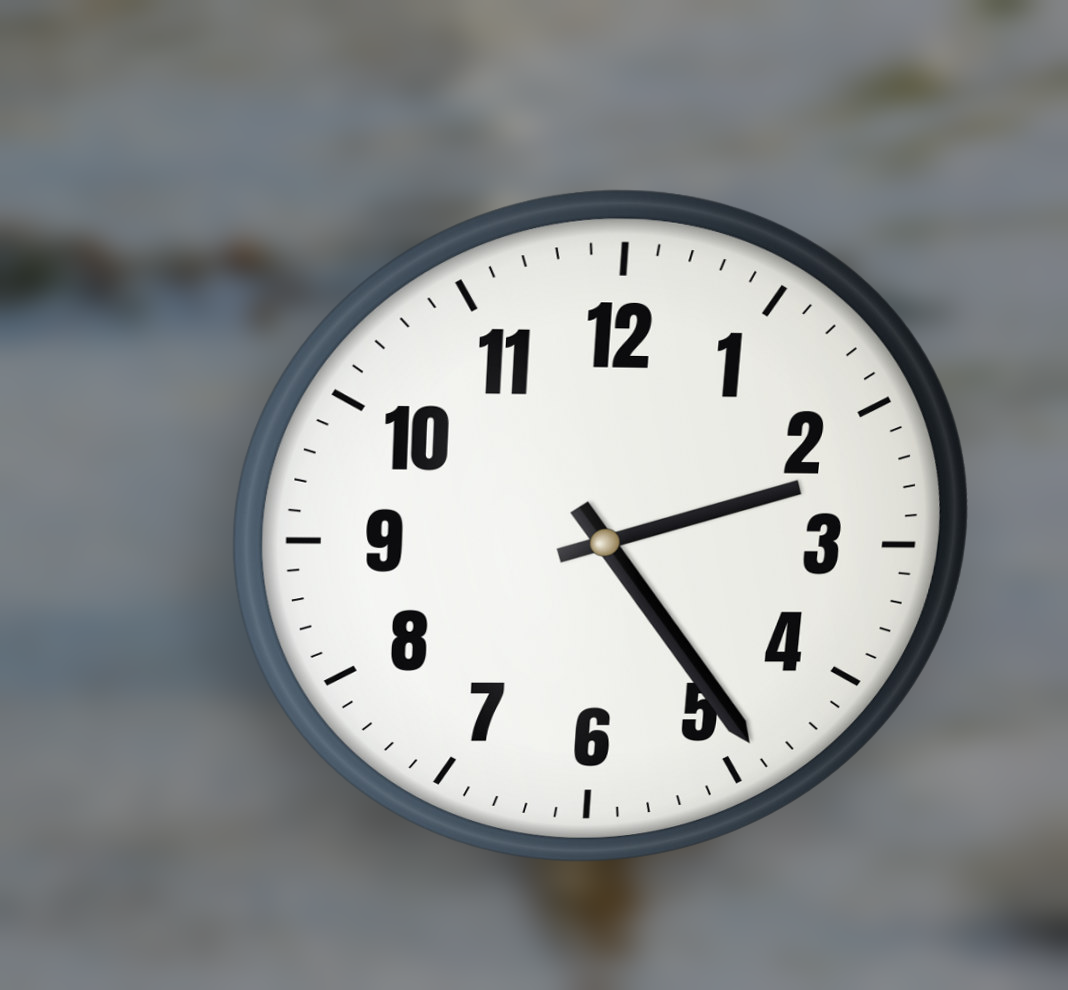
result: h=2 m=24
